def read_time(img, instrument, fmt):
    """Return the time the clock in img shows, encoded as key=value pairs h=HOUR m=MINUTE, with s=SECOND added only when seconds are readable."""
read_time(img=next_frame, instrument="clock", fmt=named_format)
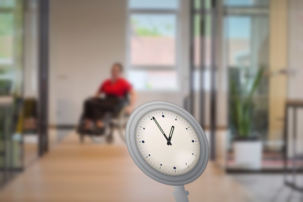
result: h=12 m=56
